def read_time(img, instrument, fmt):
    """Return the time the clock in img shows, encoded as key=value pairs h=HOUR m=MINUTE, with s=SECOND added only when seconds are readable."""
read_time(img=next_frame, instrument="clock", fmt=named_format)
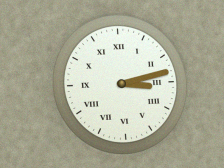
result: h=3 m=13
